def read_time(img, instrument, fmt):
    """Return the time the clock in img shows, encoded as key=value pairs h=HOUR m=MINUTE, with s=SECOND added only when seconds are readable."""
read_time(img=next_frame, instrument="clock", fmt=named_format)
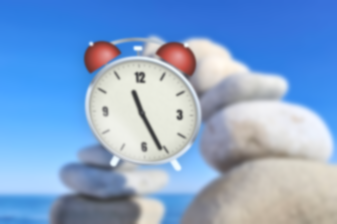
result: h=11 m=26
